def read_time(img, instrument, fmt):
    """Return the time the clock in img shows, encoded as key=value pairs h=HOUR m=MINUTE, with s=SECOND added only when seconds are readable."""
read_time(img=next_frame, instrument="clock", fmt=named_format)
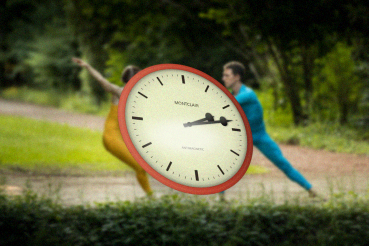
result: h=2 m=13
